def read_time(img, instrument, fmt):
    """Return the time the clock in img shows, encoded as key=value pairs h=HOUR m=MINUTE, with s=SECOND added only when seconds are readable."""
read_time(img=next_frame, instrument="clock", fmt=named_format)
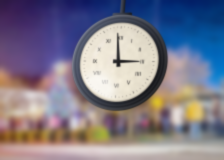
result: h=2 m=59
